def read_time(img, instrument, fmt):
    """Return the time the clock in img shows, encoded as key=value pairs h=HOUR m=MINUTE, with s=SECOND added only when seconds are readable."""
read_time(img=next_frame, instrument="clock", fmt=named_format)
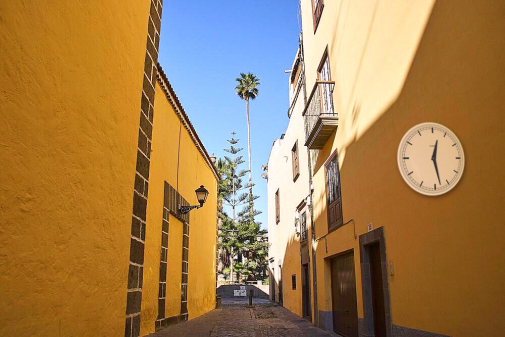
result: h=12 m=28
